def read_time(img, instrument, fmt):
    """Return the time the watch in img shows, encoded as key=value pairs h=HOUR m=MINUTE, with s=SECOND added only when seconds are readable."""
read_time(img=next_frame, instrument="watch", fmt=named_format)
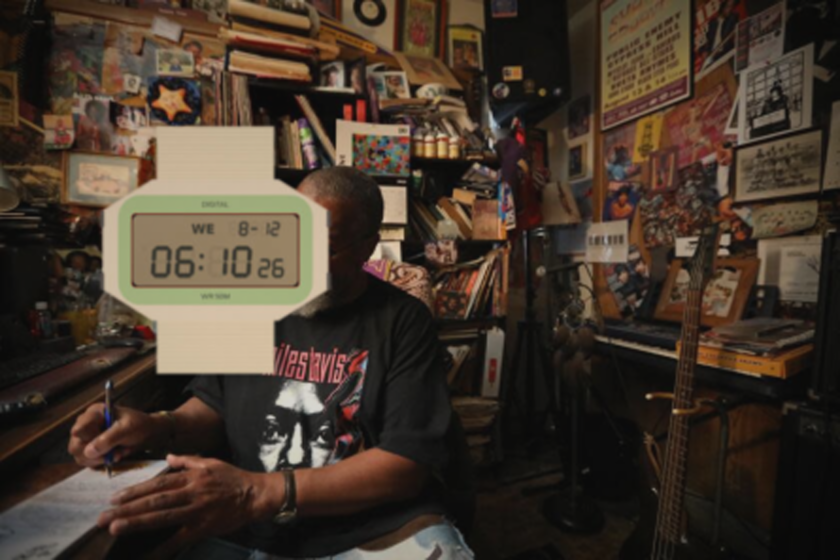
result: h=6 m=10 s=26
